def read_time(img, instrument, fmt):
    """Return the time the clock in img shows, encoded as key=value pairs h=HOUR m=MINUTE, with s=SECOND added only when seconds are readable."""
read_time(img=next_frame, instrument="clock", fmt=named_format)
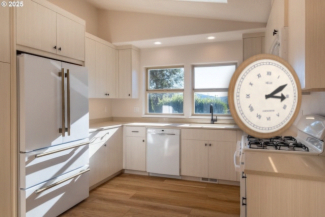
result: h=3 m=10
